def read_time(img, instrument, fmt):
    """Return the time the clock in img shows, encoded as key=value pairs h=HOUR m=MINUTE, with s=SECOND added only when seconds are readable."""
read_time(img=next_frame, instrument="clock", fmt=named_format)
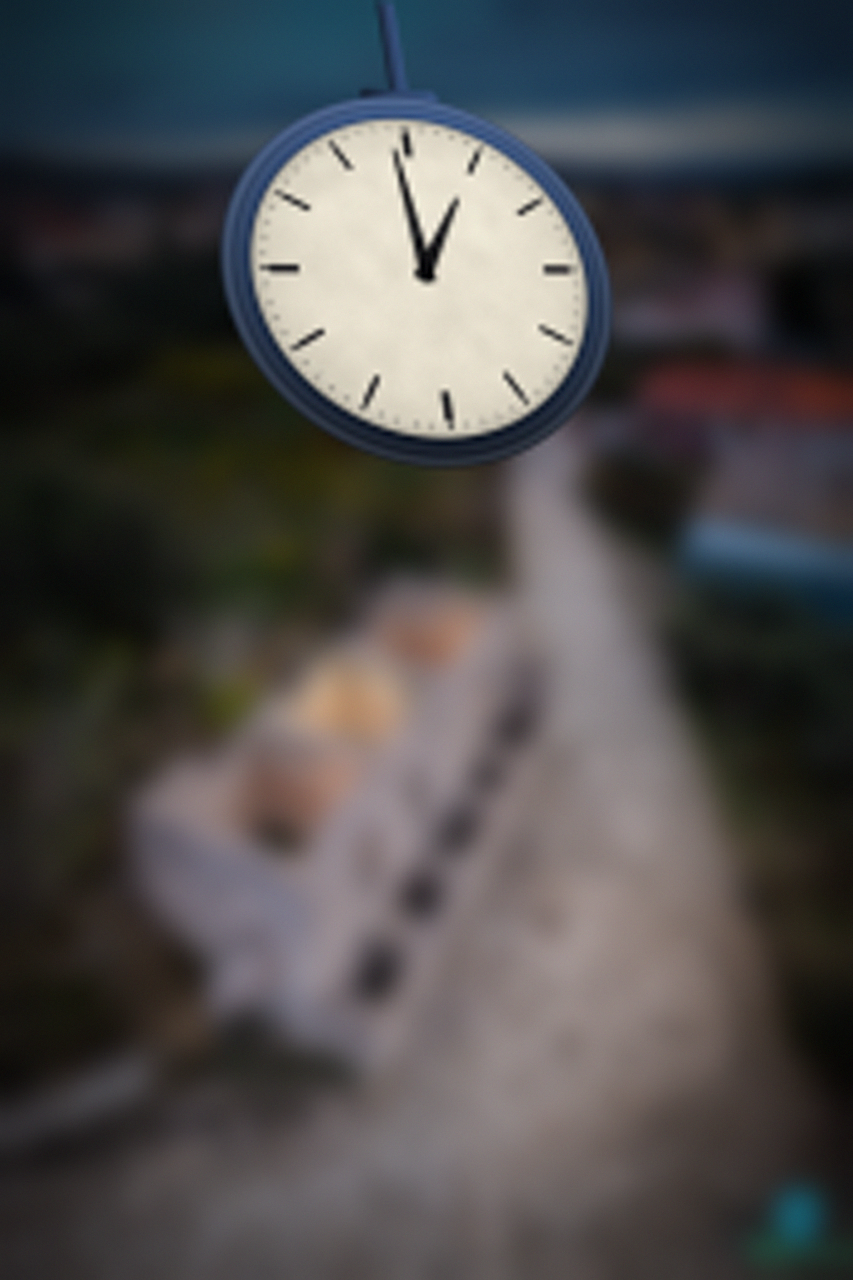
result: h=12 m=59
